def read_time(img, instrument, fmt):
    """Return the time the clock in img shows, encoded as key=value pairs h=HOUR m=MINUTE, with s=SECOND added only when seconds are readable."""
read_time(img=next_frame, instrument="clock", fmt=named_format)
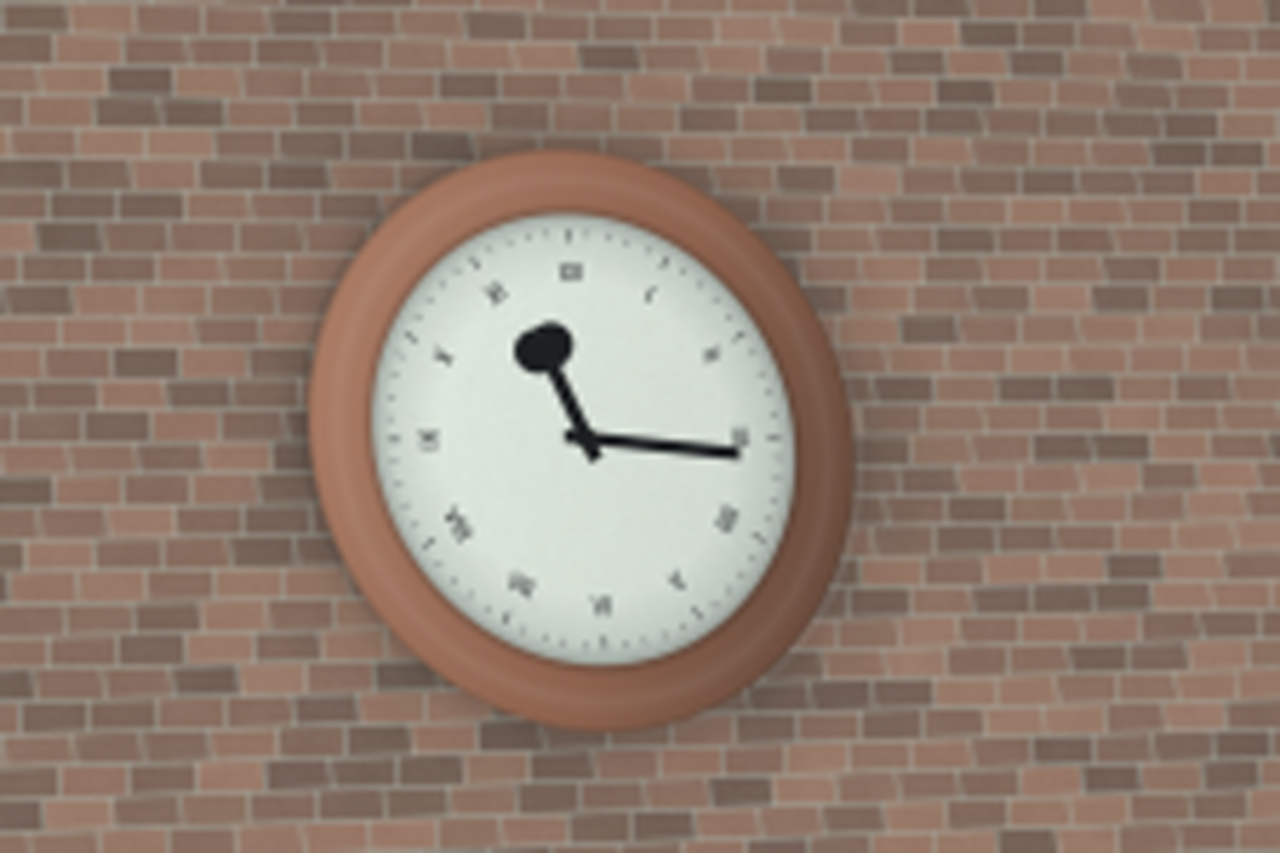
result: h=11 m=16
